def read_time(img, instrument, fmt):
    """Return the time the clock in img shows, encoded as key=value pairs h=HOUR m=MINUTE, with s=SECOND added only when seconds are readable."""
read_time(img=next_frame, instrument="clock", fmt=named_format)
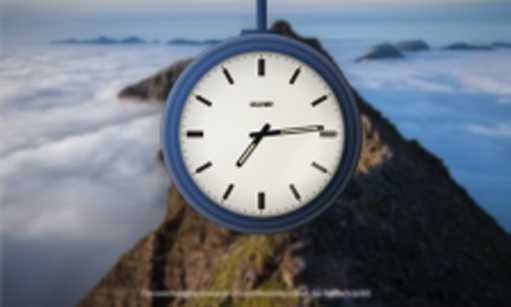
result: h=7 m=14
